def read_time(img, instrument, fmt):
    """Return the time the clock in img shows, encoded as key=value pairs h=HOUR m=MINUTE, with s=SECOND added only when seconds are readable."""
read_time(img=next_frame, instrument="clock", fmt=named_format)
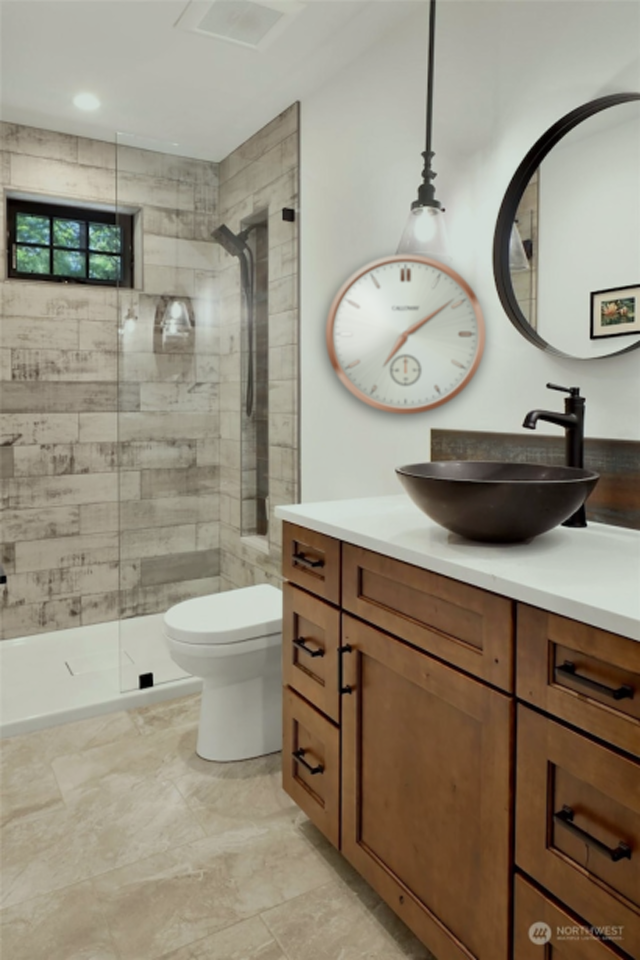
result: h=7 m=9
